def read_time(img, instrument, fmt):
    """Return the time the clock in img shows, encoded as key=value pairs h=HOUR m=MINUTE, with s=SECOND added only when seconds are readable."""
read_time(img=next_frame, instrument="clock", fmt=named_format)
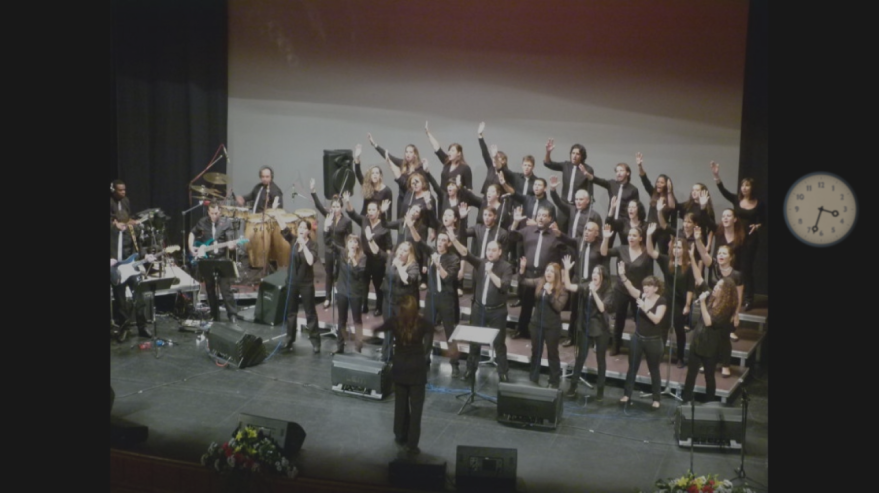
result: h=3 m=33
